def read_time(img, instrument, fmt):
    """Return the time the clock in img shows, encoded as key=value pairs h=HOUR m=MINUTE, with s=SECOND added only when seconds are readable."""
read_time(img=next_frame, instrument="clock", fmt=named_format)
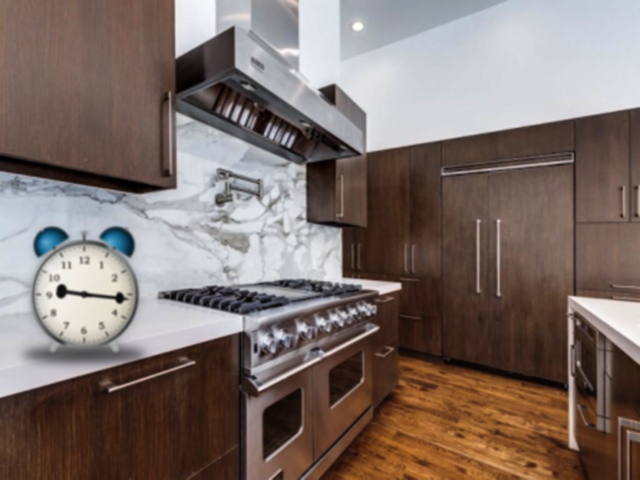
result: h=9 m=16
